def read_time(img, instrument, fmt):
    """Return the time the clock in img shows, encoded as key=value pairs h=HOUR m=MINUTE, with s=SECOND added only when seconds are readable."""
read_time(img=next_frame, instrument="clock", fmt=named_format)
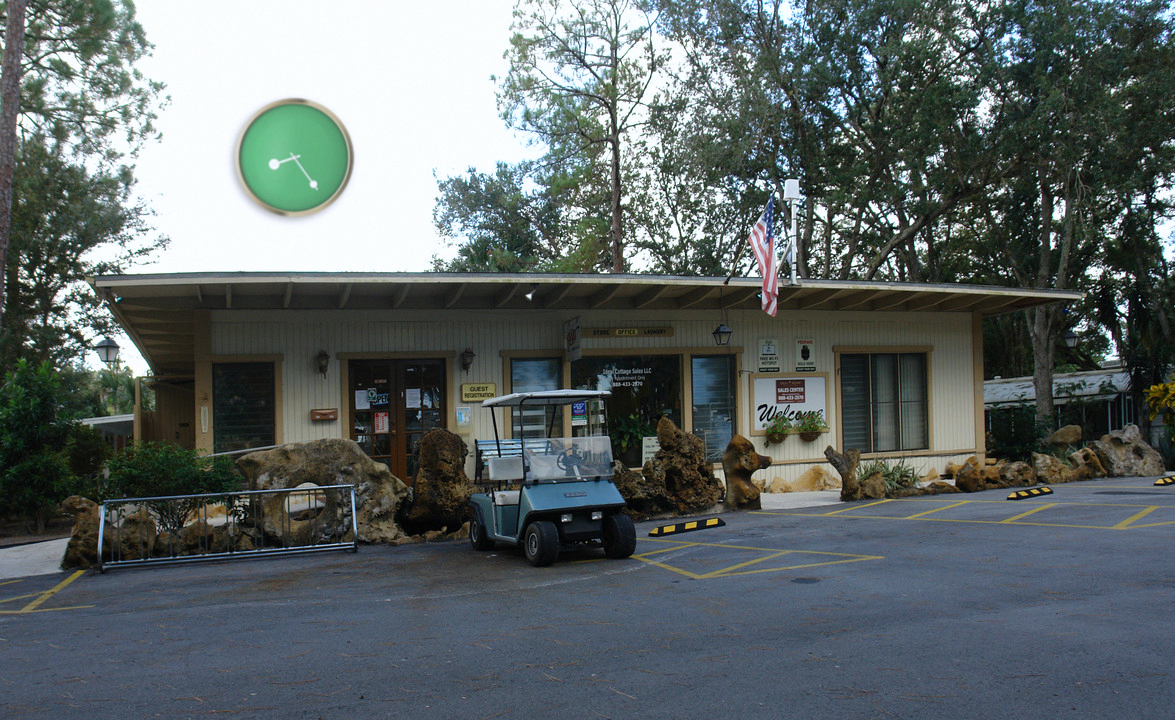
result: h=8 m=24
